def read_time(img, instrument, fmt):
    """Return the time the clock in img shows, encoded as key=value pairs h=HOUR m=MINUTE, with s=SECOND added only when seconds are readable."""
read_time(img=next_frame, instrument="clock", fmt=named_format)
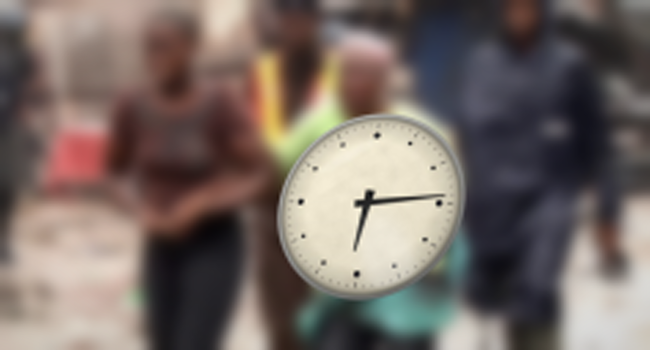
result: h=6 m=14
